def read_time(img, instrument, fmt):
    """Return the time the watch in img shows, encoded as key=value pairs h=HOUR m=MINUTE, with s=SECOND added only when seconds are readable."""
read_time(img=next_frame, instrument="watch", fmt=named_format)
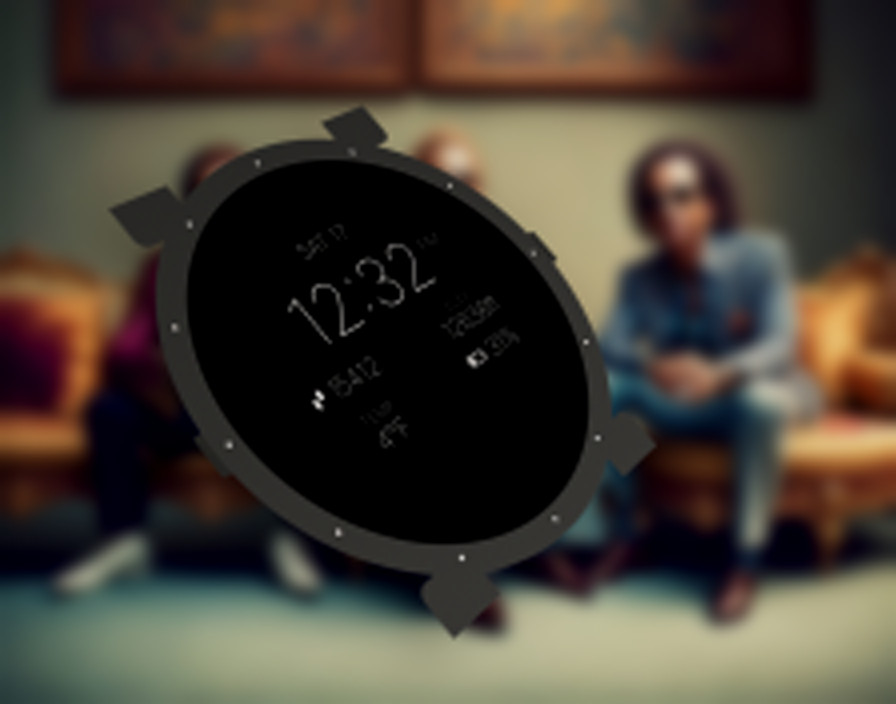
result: h=12 m=32
